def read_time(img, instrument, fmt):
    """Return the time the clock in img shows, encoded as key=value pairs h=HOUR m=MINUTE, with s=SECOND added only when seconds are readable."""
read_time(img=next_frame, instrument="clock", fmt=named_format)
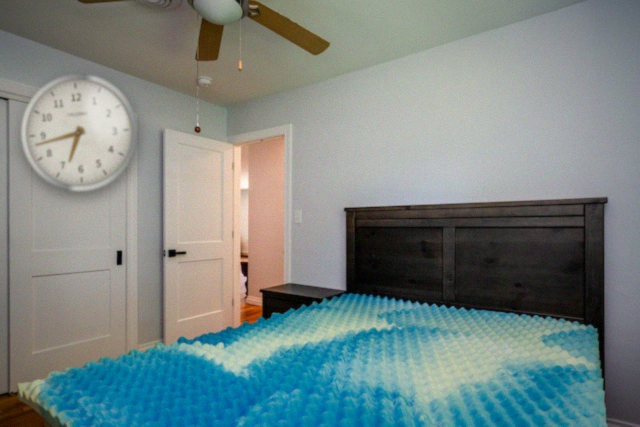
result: h=6 m=43
